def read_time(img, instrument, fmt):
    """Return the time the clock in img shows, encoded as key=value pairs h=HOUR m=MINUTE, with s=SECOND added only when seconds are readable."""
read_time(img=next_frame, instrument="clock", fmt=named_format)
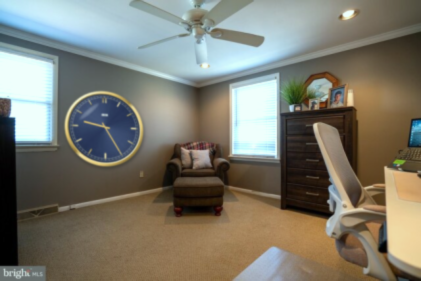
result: h=9 m=25
